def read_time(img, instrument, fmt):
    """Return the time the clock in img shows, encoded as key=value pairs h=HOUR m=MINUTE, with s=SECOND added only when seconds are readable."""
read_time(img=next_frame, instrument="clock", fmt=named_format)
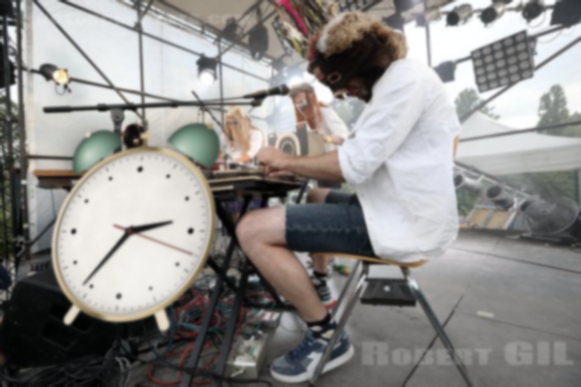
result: h=2 m=36 s=18
